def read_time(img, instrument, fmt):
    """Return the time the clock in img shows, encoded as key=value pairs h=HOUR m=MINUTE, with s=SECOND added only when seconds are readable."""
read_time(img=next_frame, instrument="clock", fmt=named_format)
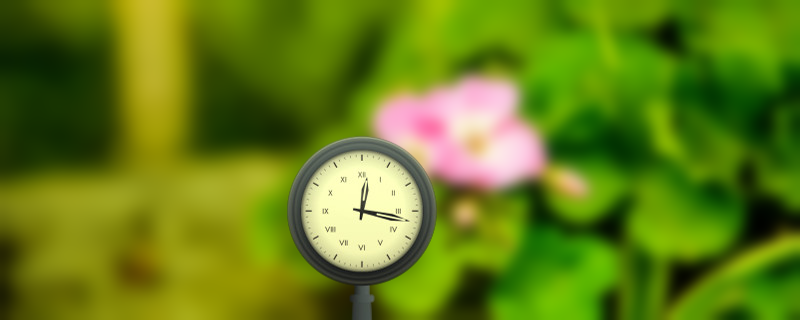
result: h=12 m=17
